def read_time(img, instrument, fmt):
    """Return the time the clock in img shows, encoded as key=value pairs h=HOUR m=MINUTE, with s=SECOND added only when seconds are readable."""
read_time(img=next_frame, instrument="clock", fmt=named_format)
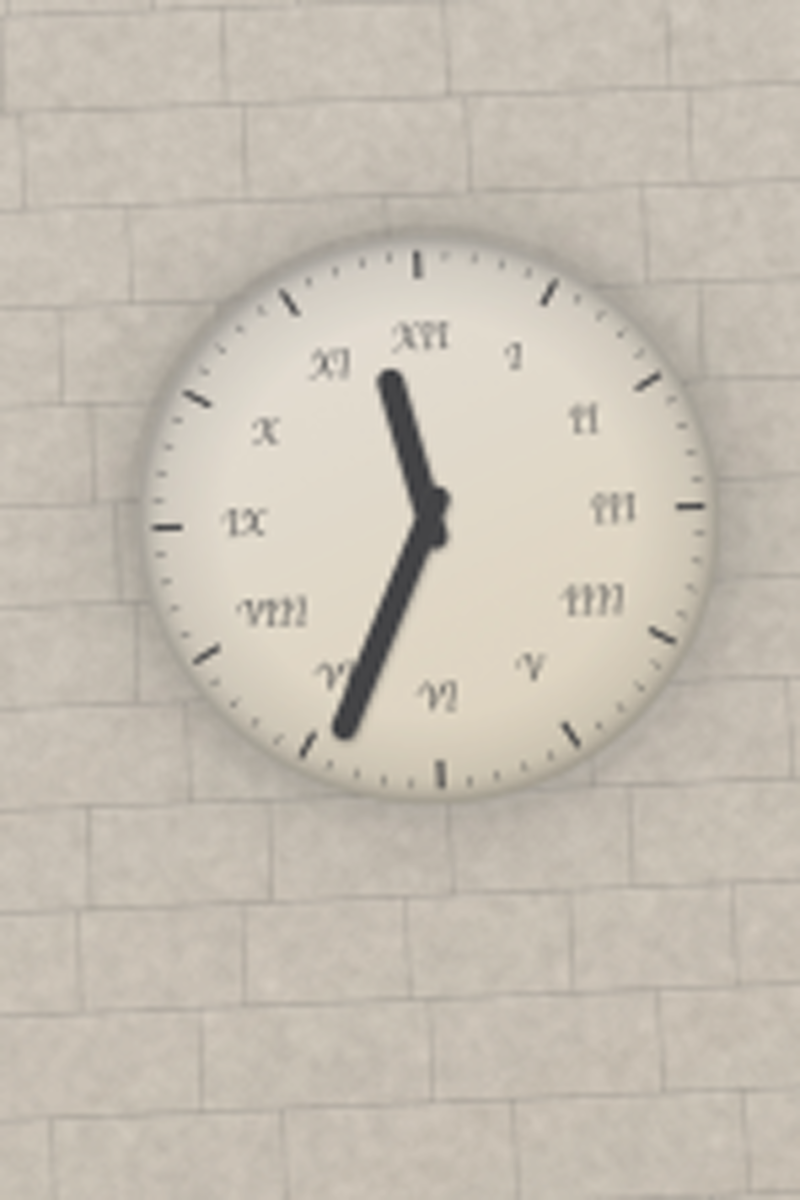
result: h=11 m=34
